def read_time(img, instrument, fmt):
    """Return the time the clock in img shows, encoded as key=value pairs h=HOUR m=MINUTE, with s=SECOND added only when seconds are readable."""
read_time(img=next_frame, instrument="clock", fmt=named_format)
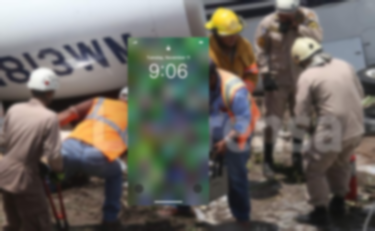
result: h=9 m=6
